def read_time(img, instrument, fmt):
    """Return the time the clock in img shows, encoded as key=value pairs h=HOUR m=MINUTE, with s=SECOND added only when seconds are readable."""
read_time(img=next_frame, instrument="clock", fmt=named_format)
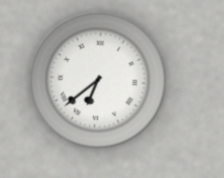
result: h=6 m=38
